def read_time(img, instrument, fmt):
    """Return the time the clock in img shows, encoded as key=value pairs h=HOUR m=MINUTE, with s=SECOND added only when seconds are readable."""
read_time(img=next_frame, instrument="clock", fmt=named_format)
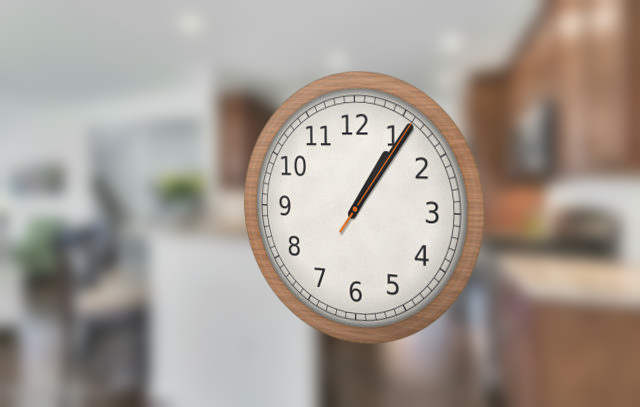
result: h=1 m=6 s=6
